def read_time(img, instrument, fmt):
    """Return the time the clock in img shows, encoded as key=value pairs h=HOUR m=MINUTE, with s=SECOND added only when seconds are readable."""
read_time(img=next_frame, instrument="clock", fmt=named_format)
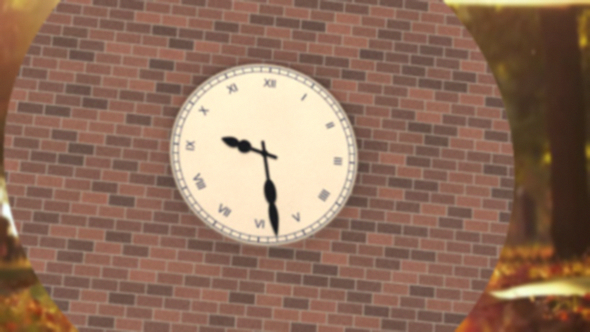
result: h=9 m=28
